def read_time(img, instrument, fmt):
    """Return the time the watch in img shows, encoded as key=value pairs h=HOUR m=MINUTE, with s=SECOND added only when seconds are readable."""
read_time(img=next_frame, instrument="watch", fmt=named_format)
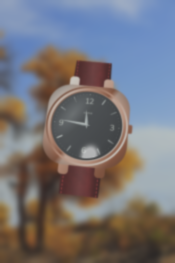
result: h=11 m=46
